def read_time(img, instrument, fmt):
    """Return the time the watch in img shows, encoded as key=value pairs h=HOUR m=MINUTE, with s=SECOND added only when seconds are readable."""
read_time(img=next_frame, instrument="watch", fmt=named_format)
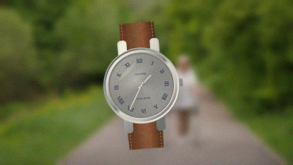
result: h=1 m=35
